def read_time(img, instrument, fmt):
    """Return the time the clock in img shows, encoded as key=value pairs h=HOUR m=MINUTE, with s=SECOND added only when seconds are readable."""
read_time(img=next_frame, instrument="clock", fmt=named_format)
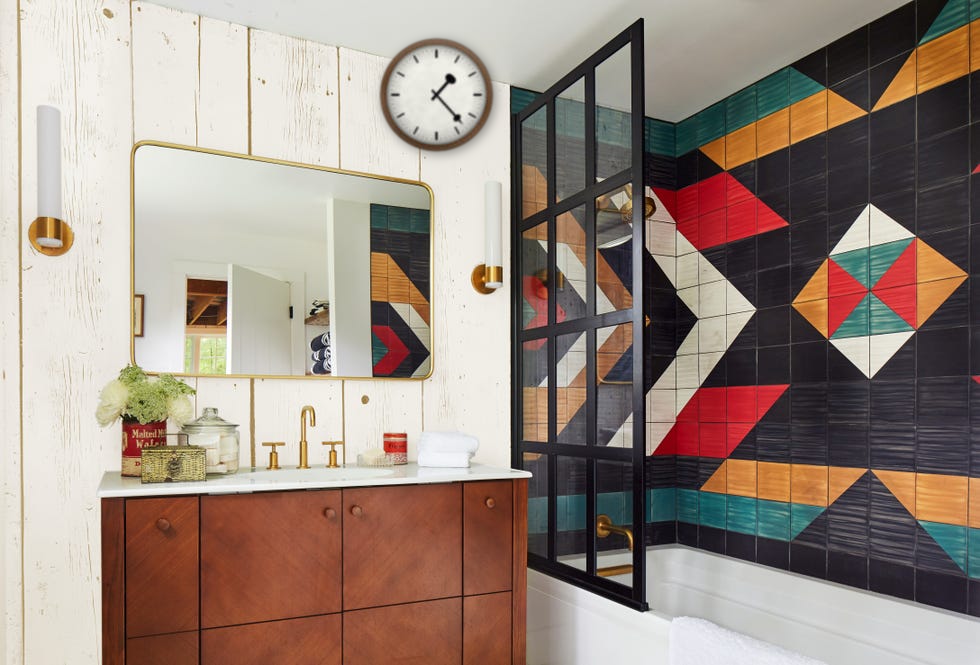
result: h=1 m=23
